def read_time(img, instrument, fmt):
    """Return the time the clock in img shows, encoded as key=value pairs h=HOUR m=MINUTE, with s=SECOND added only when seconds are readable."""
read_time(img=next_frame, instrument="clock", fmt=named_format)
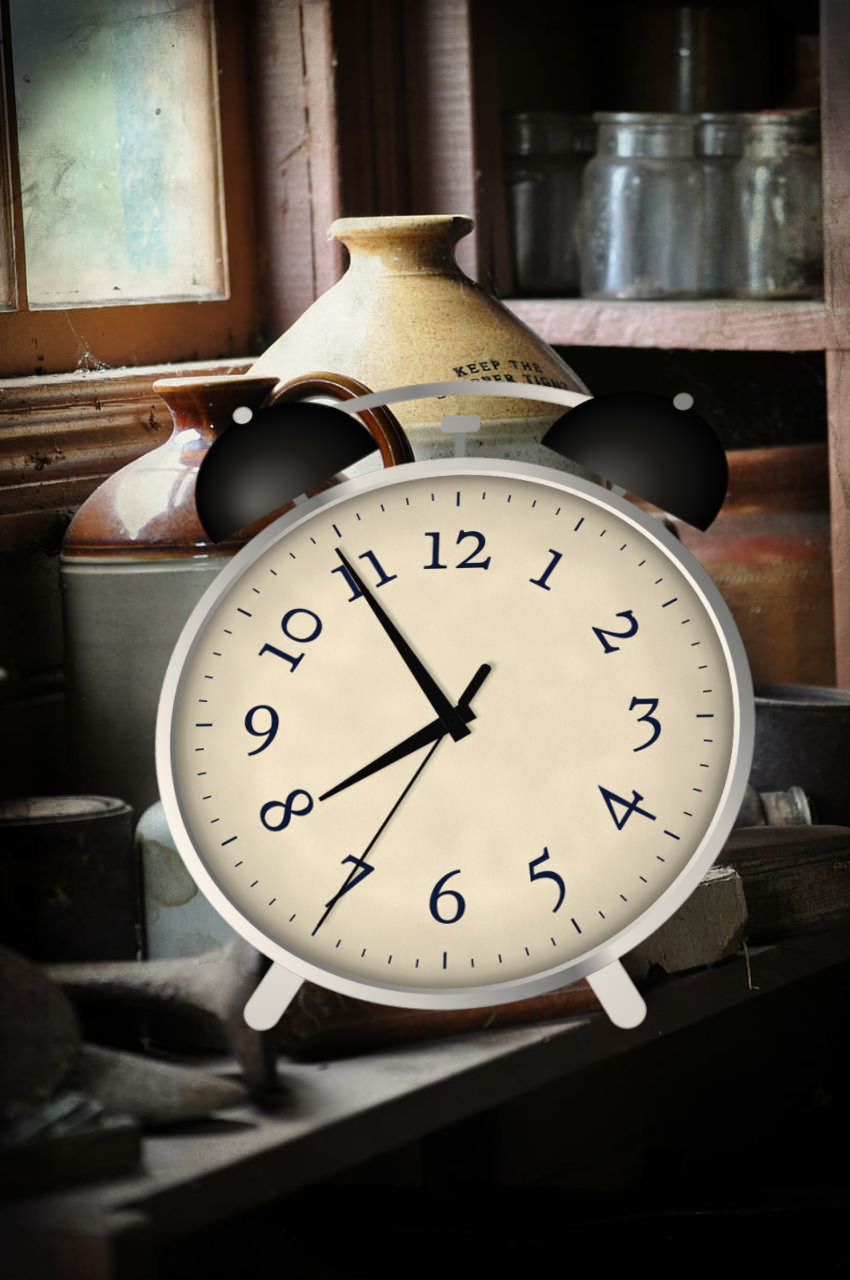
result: h=7 m=54 s=35
